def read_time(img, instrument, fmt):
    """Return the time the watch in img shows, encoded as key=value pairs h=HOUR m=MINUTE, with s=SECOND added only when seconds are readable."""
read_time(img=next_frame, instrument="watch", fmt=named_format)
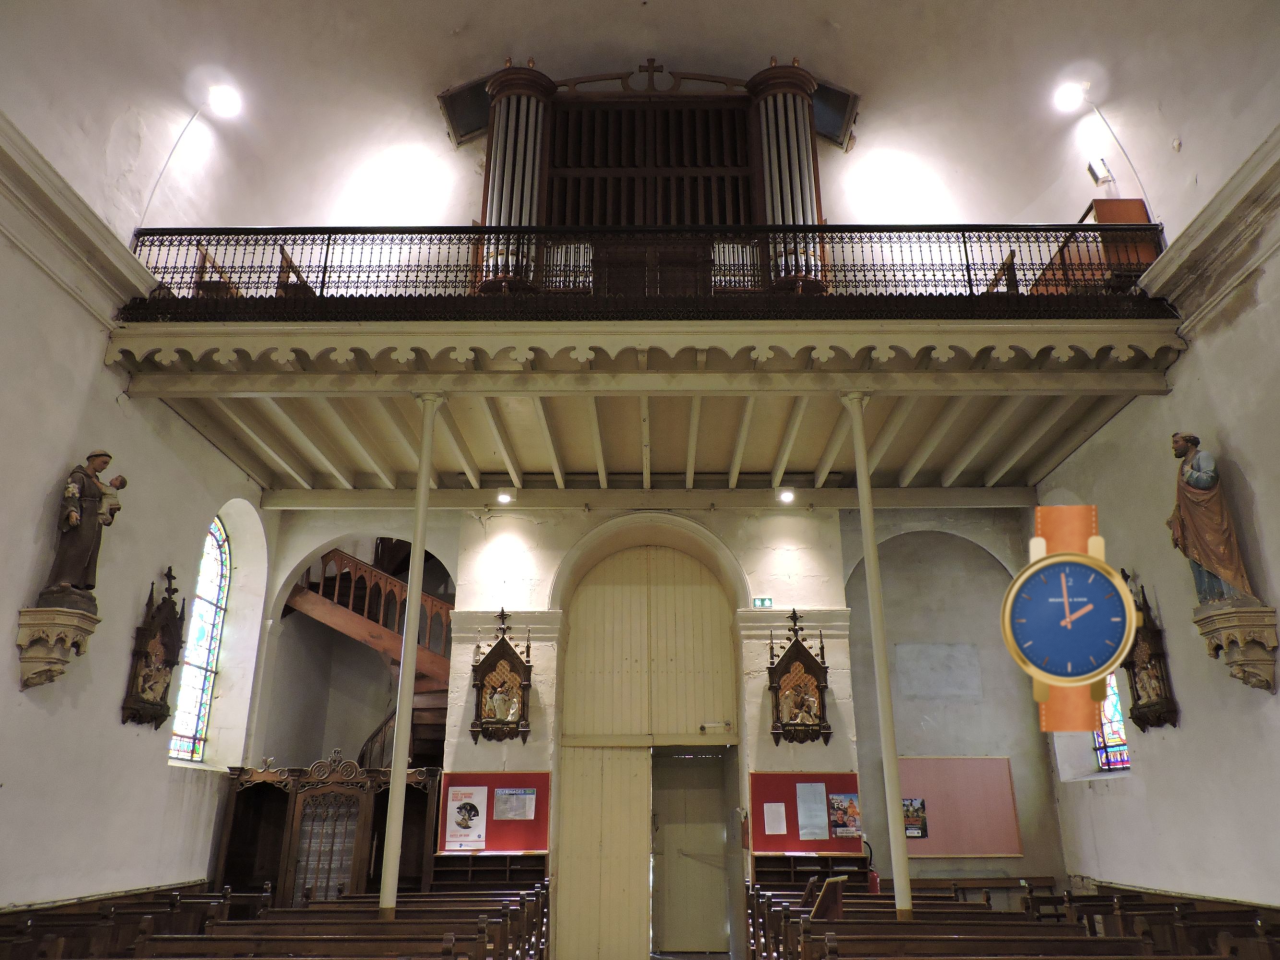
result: h=1 m=59
